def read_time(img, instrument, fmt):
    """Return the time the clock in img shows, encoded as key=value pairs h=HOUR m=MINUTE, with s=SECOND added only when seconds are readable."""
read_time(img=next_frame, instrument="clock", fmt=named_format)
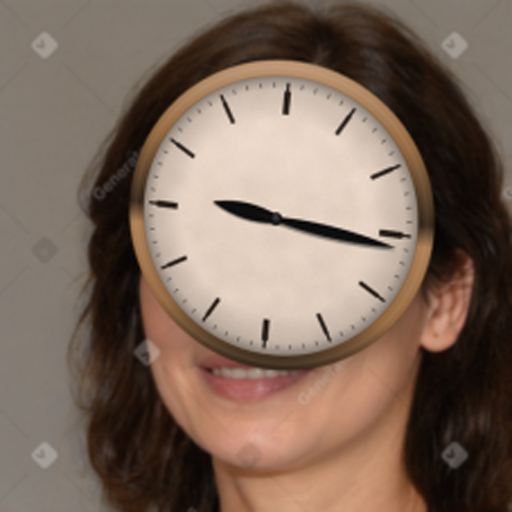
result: h=9 m=16
